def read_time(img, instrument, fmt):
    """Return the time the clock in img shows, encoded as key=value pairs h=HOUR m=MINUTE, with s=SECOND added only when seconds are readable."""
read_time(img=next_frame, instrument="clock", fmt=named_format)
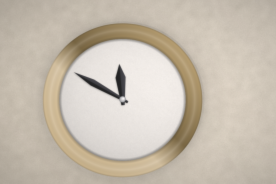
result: h=11 m=50
